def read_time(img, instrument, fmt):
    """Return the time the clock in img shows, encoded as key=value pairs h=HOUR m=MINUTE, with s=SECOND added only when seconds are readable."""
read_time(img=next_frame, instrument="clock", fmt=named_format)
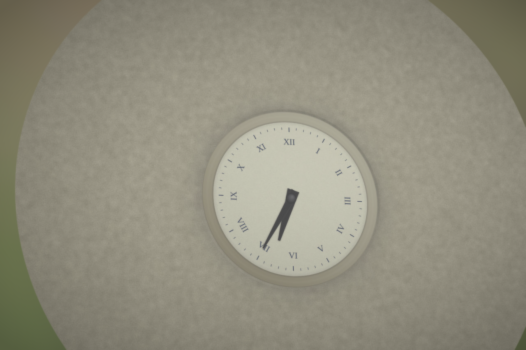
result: h=6 m=35
